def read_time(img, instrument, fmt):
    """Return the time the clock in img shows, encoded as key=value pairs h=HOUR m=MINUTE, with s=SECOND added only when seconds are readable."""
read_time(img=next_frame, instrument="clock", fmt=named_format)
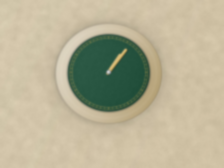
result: h=1 m=6
